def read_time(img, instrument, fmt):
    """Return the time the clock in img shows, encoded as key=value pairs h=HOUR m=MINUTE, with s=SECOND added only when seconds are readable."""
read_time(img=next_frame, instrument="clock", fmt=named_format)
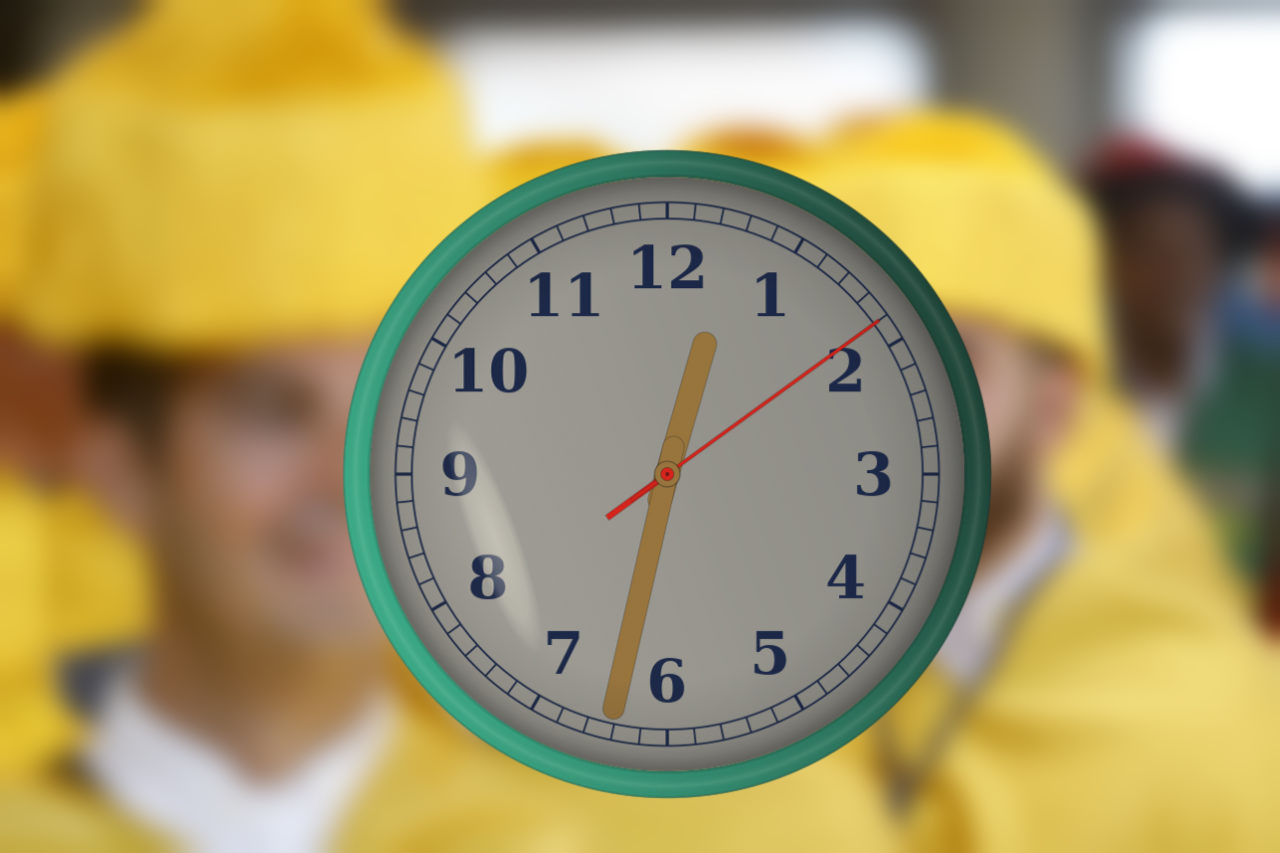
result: h=12 m=32 s=9
